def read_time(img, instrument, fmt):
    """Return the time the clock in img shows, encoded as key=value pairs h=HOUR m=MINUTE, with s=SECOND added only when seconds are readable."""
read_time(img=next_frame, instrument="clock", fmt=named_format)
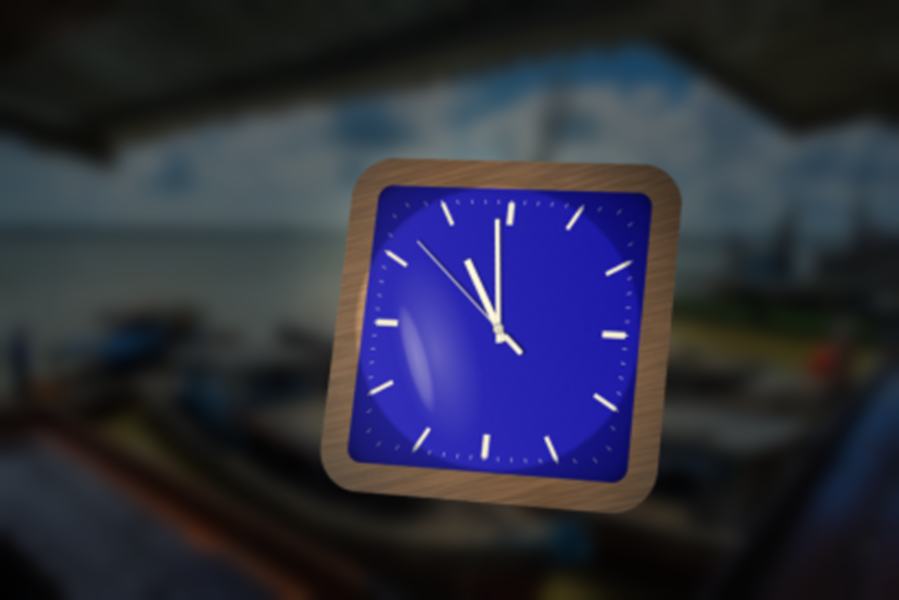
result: h=10 m=58 s=52
